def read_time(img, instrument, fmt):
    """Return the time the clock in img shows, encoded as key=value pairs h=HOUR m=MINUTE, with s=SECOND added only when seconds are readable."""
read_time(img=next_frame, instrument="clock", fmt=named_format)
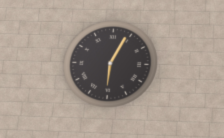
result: h=6 m=4
